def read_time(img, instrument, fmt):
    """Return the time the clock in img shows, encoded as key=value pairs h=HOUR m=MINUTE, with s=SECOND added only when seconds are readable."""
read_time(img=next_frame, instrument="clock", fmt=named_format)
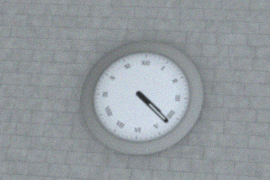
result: h=4 m=22
